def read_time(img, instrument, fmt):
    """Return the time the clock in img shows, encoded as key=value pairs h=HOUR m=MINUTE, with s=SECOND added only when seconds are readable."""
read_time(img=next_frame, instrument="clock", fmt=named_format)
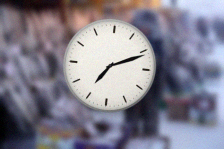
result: h=7 m=11
